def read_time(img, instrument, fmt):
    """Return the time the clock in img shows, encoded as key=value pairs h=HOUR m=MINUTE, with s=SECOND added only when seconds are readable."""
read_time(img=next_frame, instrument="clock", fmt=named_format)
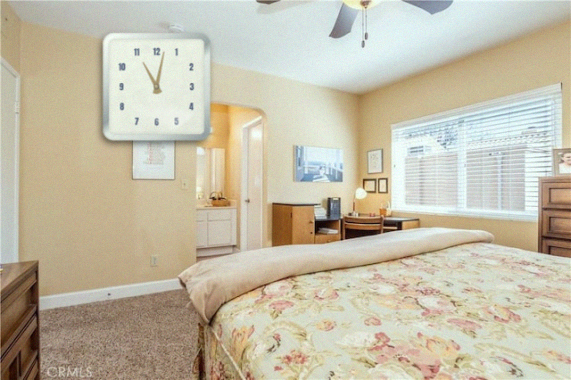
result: h=11 m=2
